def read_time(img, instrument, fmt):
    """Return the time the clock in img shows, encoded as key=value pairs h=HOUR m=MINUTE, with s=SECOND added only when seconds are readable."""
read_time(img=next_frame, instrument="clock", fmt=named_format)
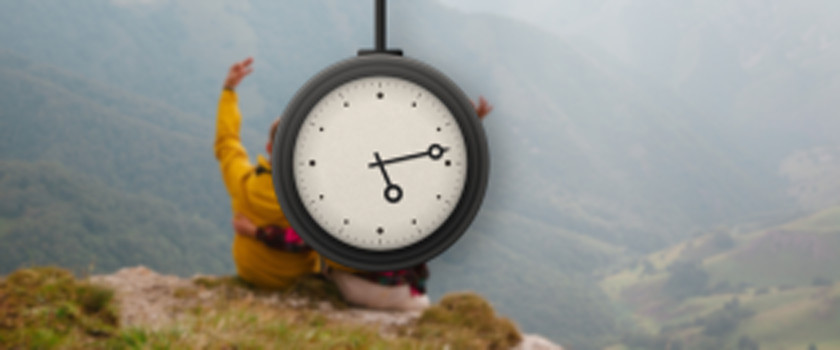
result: h=5 m=13
